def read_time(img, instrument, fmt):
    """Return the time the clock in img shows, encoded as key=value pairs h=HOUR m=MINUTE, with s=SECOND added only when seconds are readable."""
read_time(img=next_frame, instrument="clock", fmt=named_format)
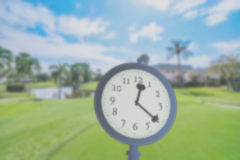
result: h=12 m=21
